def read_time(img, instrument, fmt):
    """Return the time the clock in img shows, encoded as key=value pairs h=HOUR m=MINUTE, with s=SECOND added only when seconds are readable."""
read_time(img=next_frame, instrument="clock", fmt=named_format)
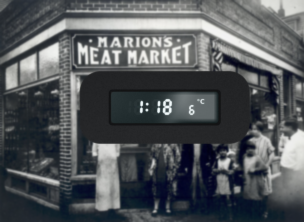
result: h=1 m=18
